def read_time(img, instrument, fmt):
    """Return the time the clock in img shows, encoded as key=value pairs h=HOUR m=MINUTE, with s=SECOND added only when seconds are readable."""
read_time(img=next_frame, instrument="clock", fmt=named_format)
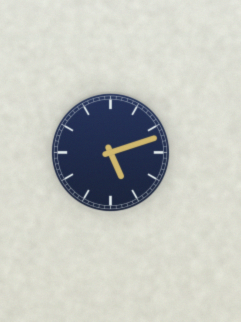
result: h=5 m=12
